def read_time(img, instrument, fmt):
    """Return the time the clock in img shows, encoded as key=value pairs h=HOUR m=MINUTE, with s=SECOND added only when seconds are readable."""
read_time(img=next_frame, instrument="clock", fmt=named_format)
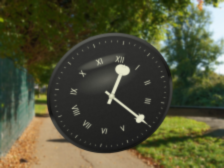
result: h=12 m=20
